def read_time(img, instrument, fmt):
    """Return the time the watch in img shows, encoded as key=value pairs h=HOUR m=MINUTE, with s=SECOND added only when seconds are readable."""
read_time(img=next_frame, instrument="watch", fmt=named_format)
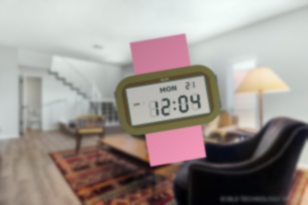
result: h=12 m=4
